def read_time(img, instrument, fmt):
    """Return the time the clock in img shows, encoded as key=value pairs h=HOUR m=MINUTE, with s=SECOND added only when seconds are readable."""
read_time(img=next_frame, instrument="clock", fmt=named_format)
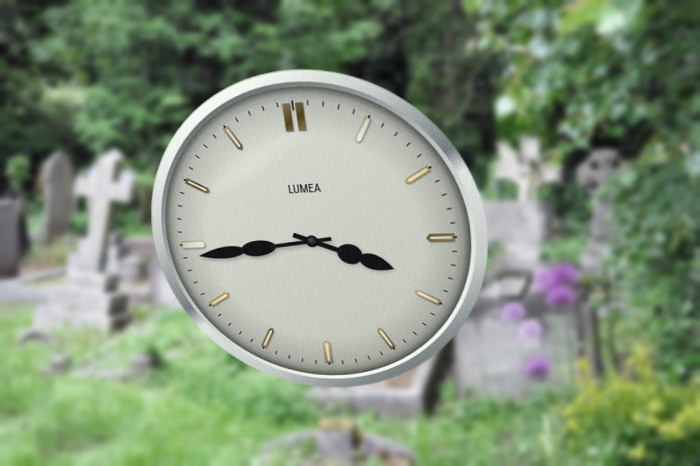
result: h=3 m=44
